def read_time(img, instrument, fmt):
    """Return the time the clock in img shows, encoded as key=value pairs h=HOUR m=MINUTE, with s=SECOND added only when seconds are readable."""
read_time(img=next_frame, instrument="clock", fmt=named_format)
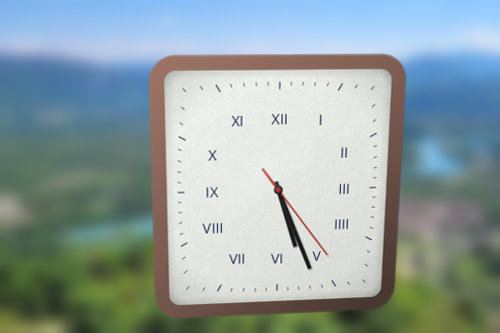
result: h=5 m=26 s=24
